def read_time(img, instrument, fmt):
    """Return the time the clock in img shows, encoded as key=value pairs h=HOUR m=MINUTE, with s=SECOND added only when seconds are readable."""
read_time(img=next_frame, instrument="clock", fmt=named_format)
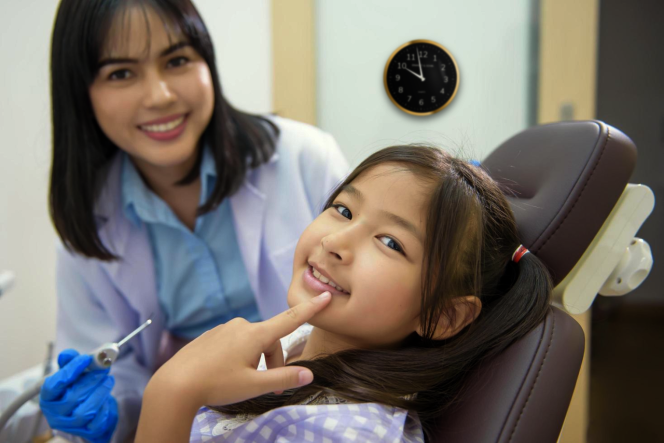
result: h=9 m=58
